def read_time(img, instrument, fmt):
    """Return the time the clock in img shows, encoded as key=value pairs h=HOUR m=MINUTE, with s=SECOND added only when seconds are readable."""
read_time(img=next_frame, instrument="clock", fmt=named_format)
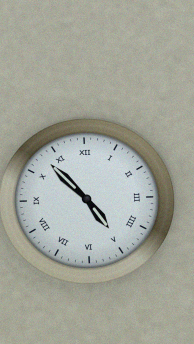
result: h=4 m=53
